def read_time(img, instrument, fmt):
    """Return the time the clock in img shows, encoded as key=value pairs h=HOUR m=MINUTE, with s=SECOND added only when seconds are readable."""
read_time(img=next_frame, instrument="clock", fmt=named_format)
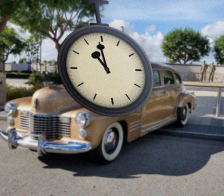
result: h=10 m=59
